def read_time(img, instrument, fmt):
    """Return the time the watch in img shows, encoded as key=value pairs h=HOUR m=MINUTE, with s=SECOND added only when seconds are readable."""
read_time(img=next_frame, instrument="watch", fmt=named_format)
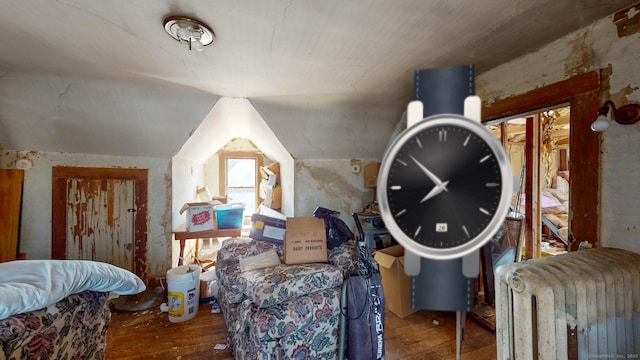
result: h=7 m=52
